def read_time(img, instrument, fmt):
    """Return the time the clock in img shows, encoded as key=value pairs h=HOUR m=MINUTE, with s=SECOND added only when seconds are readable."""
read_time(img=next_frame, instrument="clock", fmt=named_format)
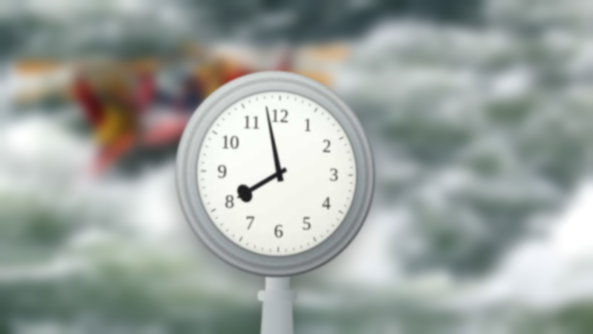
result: h=7 m=58
